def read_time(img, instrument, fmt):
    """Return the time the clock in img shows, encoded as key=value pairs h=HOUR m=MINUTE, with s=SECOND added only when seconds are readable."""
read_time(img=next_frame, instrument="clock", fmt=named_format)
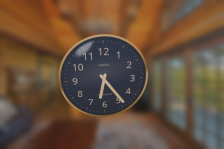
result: h=6 m=24
